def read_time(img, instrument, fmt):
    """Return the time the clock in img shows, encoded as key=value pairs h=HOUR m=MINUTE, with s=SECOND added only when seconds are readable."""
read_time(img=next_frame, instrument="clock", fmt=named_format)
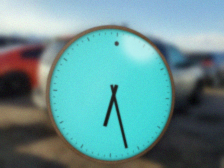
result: h=6 m=27
